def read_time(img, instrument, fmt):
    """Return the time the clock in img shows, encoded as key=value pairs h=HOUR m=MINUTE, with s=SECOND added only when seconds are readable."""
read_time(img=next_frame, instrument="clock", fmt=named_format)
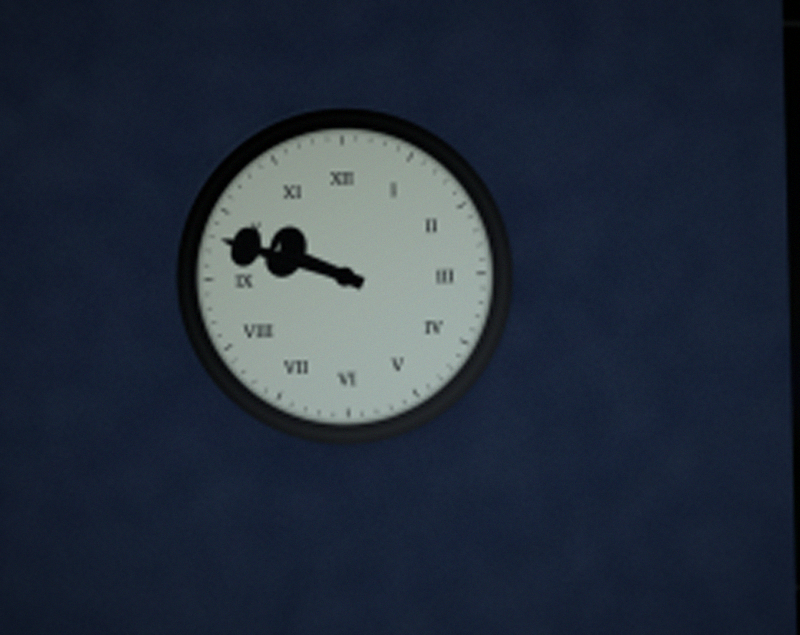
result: h=9 m=48
